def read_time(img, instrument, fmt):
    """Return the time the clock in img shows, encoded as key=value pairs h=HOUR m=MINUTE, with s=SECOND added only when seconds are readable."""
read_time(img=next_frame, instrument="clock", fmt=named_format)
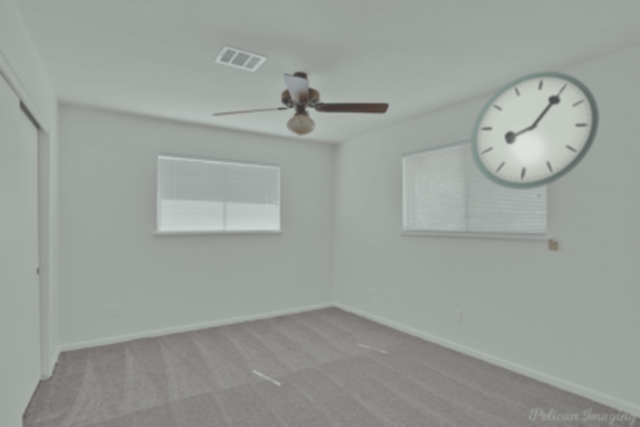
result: h=8 m=5
